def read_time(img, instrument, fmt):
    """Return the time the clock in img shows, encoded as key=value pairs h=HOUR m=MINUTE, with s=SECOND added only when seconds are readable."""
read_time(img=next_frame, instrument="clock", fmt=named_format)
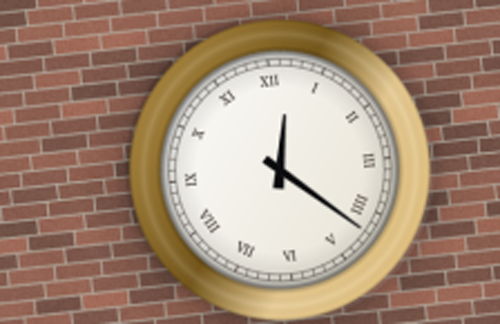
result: h=12 m=22
